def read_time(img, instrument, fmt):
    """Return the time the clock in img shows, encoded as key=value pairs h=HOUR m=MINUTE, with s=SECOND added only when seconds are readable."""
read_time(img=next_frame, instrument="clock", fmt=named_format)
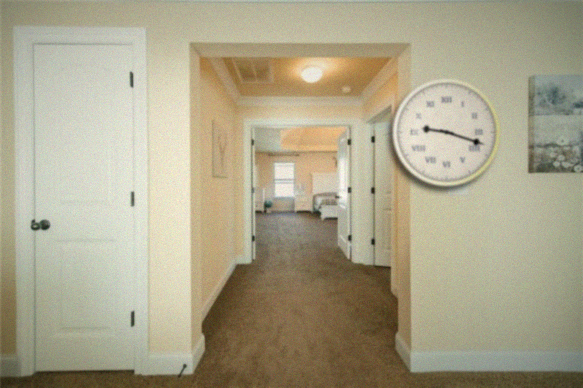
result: h=9 m=18
